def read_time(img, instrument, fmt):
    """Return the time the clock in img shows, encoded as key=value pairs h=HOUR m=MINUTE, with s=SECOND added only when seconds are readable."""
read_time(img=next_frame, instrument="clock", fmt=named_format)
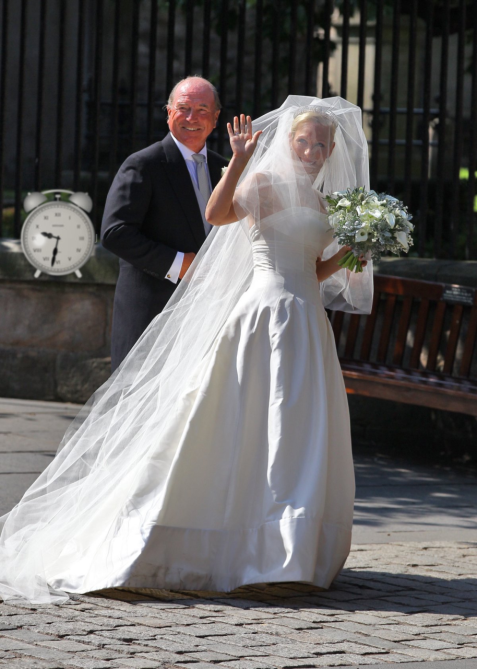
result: h=9 m=32
